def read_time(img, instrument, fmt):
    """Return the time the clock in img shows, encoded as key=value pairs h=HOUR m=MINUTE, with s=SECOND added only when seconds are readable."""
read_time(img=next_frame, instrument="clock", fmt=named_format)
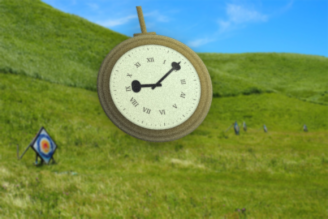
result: h=9 m=9
